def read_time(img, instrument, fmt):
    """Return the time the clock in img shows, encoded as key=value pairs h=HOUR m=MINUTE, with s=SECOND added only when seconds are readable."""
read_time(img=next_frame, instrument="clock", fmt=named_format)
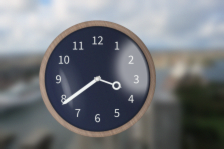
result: h=3 m=39
